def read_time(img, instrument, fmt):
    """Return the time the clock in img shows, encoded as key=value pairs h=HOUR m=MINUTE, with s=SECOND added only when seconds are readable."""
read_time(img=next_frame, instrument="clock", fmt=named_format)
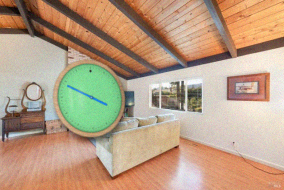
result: h=3 m=49
